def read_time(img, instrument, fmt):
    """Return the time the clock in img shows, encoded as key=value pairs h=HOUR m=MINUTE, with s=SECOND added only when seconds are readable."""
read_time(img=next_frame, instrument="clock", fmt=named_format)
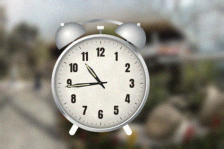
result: h=10 m=44
